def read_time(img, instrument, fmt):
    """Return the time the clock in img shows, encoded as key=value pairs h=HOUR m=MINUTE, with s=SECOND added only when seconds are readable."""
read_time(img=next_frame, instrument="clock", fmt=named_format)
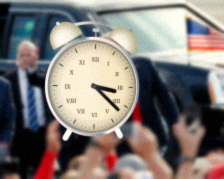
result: h=3 m=22
